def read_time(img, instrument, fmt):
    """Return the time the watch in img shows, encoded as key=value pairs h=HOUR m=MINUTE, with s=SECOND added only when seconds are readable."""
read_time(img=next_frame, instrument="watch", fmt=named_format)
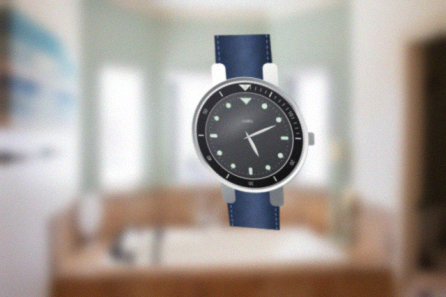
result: h=5 m=11
